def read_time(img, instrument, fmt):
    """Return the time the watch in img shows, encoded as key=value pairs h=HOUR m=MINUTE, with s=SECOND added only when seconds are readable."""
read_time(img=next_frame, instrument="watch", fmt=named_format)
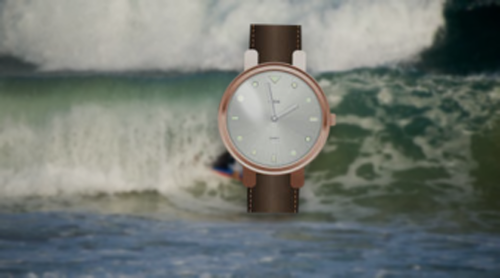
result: h=1 m=58
